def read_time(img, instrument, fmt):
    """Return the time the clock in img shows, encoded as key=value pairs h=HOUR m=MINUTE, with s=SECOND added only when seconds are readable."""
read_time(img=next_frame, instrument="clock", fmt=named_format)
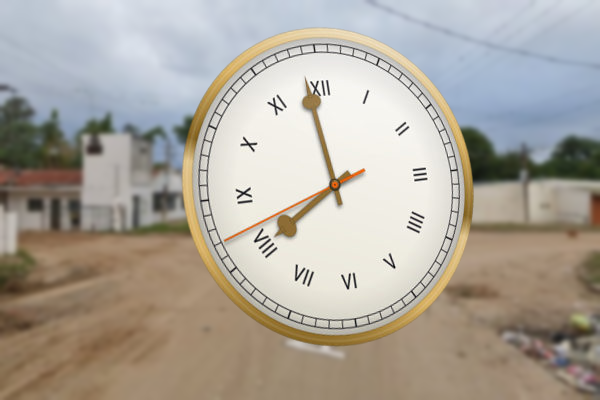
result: h=7 m=58 s=42
